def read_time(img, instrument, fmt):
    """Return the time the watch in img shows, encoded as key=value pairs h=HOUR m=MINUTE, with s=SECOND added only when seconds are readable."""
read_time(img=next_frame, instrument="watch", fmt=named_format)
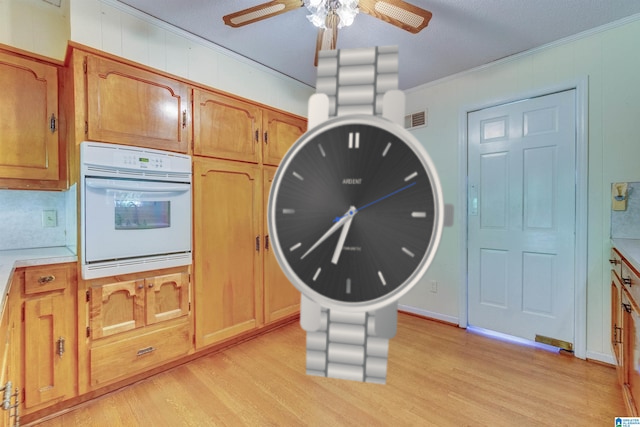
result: h=6 m=38 s=11
